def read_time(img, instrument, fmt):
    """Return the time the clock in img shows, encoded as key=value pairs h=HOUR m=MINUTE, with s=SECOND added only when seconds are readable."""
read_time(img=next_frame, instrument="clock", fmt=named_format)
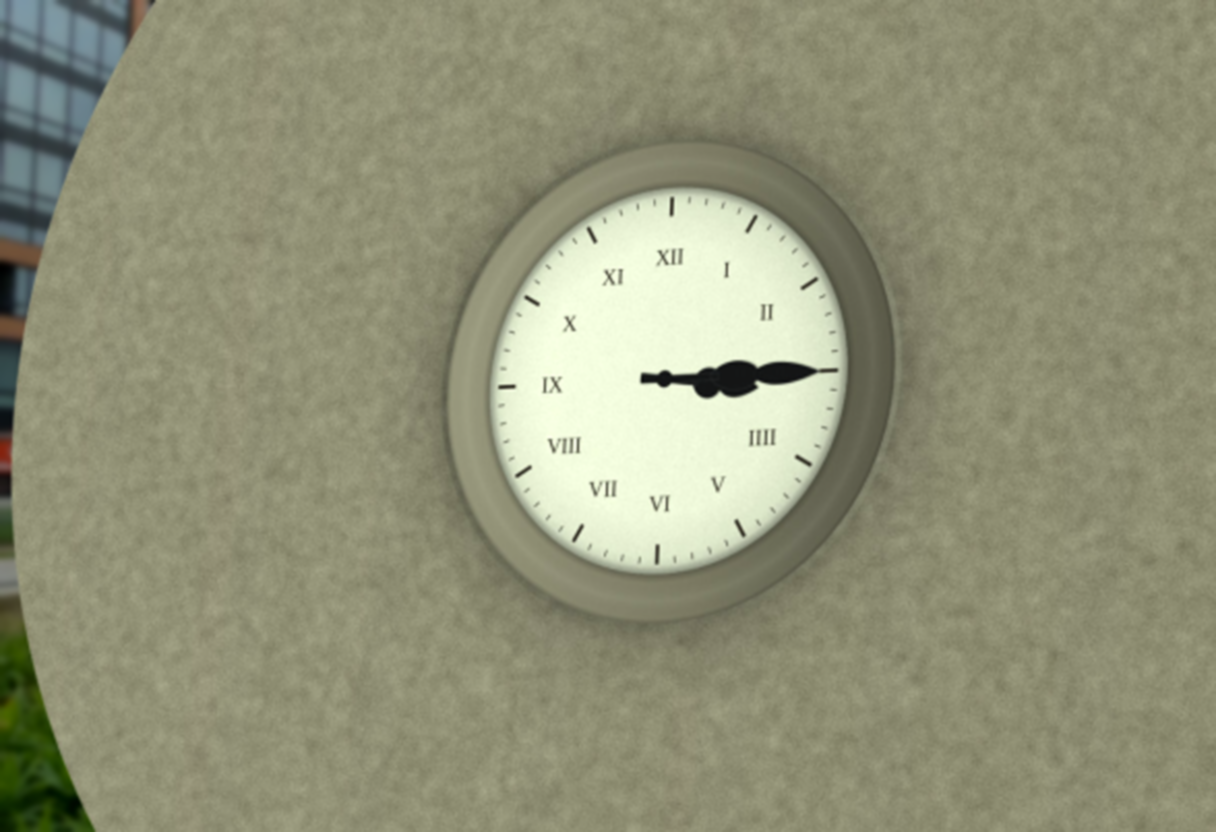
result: h=3 m=15
